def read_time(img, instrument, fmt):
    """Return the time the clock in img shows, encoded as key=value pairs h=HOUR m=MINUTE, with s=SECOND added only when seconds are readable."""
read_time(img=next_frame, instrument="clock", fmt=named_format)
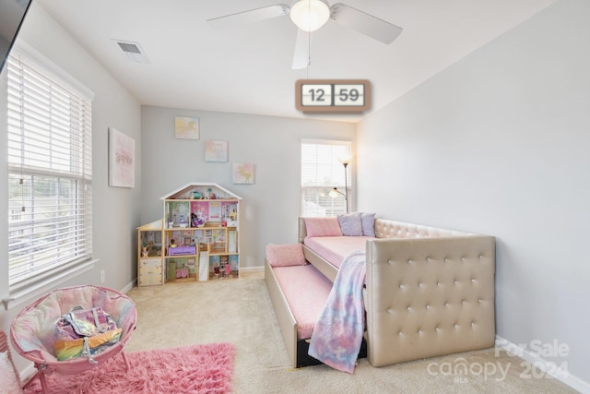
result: h=12 m=59
